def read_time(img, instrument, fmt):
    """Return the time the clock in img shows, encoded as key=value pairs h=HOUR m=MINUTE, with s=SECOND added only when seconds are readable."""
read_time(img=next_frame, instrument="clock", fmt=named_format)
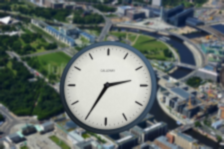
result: h=2 m=35
